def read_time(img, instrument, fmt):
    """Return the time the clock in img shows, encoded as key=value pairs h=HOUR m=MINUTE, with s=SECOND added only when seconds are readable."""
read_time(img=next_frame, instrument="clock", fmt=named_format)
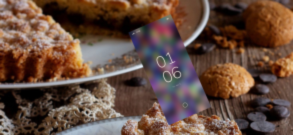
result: h=1 m=6
